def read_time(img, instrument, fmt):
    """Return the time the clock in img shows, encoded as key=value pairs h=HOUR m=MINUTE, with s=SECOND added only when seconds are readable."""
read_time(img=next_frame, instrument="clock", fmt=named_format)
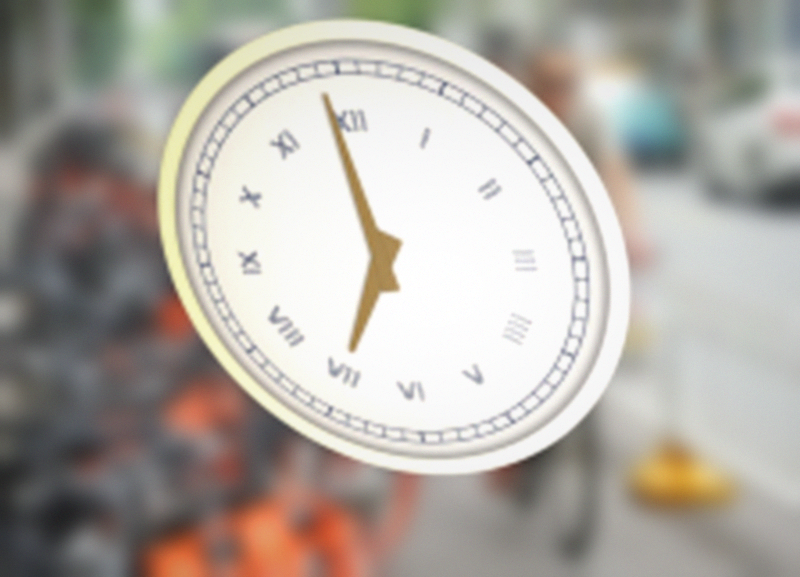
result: h=6 m=59
